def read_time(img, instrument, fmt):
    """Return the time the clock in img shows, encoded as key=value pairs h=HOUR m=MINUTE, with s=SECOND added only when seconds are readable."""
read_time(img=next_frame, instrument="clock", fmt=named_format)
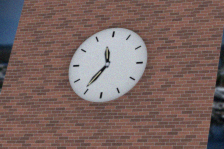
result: h=11 m=36
